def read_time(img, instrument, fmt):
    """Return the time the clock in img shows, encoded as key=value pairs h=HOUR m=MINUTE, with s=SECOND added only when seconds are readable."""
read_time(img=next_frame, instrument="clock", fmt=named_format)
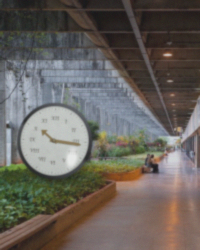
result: h=10 m=16
